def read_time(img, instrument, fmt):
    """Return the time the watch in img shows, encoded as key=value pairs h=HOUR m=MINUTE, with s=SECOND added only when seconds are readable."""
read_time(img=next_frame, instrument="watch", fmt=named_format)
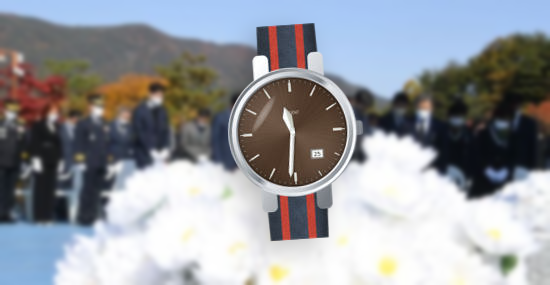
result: h=11 m=31
